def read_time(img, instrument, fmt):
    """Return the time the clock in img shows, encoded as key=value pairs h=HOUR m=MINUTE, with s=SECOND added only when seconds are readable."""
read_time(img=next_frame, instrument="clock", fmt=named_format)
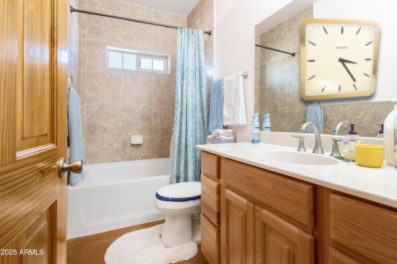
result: h=3 m=24
